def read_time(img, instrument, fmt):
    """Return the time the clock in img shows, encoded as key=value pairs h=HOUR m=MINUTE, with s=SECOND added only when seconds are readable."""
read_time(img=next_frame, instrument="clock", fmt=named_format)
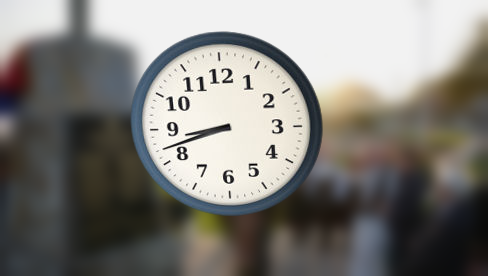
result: h=8 m=42
